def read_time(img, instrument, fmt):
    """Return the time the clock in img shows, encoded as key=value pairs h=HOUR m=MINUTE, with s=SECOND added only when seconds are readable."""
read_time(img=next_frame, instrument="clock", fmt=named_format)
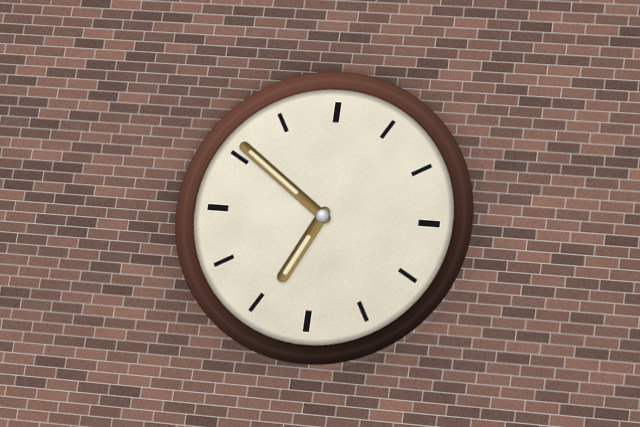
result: h=6 m=51
